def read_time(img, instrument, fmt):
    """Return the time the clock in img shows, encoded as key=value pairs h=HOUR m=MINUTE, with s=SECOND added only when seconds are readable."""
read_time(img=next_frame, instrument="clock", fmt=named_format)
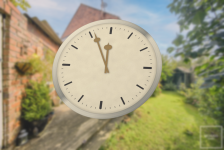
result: h=11 m=56
